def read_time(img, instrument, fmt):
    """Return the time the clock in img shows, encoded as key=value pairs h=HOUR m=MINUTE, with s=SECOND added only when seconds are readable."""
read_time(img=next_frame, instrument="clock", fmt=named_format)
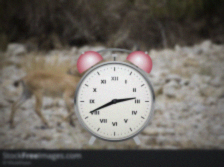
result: h=2 m=41
